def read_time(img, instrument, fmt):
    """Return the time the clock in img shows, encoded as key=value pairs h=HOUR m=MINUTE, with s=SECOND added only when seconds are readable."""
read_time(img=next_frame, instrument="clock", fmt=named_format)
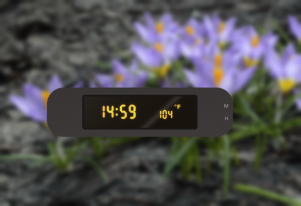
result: h=14 m=59
